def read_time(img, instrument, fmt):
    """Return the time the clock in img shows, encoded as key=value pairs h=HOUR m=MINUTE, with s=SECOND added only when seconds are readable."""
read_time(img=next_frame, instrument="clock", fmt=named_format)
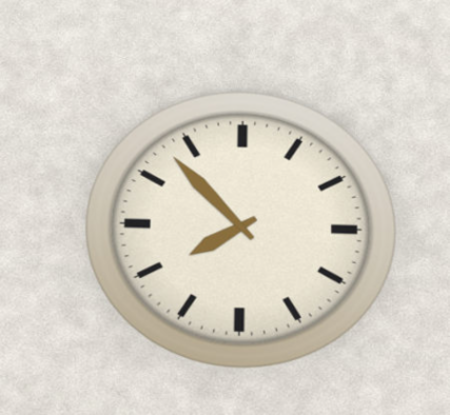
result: h=7 m=53
